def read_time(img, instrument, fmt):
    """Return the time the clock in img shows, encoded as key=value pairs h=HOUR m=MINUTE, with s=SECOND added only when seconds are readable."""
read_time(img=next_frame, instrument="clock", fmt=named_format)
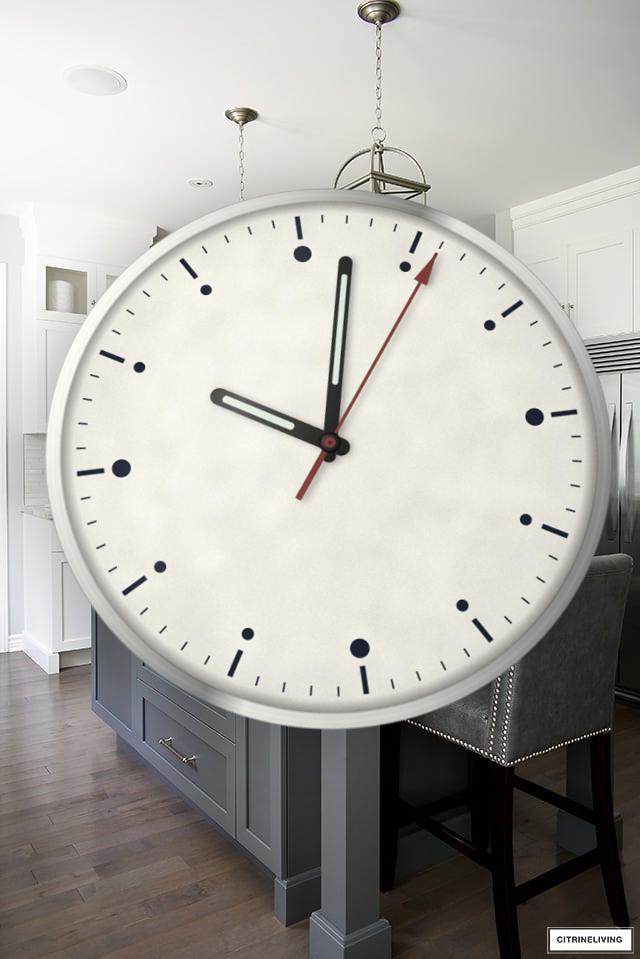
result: h=10 m=2 s=6
